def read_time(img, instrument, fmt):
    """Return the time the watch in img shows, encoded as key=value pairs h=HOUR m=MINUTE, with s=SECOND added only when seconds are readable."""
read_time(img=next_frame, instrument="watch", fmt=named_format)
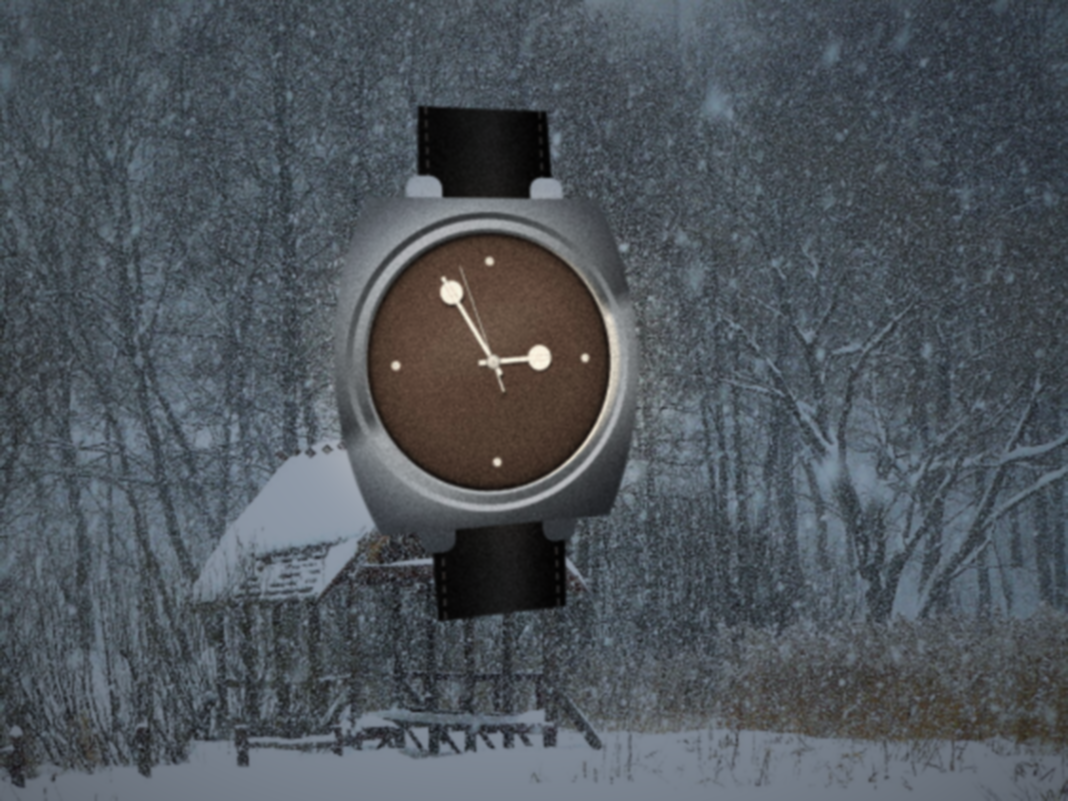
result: h=2 m=54 s=57
